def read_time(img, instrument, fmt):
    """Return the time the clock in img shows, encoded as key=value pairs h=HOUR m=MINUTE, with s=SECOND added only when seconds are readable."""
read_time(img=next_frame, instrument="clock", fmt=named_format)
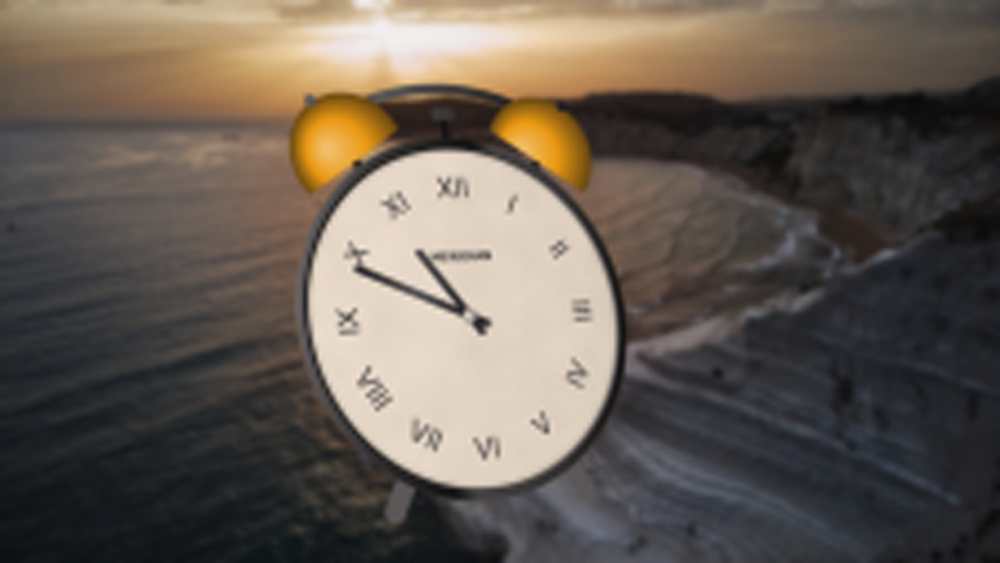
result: h=10 m=49
